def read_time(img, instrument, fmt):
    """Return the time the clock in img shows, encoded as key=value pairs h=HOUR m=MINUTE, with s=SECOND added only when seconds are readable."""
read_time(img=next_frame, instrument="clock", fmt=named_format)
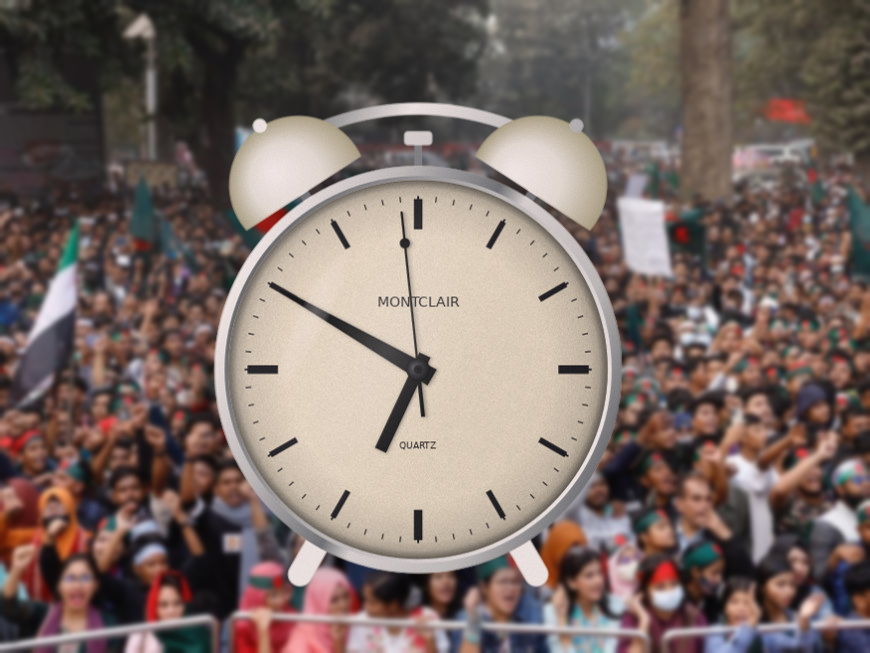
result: h=6 m=49 s=59
